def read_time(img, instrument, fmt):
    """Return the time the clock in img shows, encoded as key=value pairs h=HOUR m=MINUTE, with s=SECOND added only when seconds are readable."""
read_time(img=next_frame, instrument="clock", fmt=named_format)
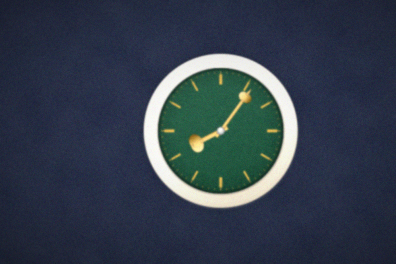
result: h=8 m=6
